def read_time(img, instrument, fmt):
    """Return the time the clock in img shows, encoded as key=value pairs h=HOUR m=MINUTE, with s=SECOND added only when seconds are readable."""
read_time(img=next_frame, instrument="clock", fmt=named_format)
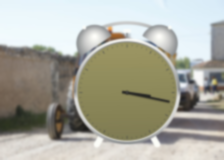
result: h=3 m=17
